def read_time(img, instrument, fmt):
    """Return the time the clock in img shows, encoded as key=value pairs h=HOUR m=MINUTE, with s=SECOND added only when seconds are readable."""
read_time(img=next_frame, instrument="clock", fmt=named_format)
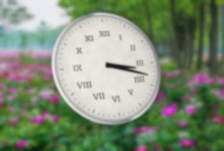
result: h=3 m=18
